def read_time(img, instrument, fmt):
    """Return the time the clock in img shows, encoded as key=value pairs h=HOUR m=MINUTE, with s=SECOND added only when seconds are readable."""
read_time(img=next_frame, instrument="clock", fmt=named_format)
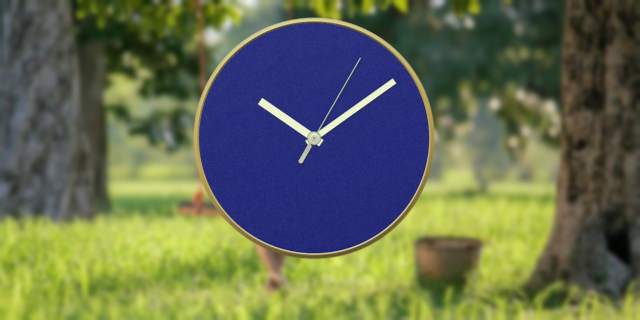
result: h=10 m=9 s=5
